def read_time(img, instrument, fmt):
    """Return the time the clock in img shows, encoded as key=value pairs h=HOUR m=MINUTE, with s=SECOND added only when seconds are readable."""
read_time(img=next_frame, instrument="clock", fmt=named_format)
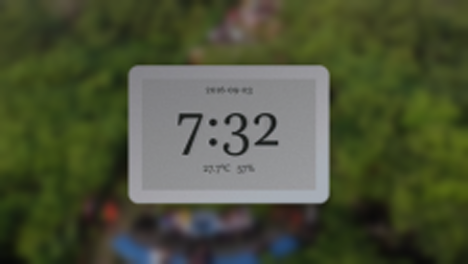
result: h=7 m=32
